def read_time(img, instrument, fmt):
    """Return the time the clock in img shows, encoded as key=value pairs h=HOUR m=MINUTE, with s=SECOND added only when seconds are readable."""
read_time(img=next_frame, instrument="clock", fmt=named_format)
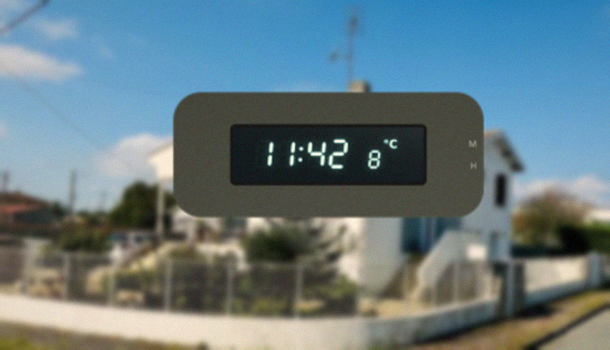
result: h=11 m=42
